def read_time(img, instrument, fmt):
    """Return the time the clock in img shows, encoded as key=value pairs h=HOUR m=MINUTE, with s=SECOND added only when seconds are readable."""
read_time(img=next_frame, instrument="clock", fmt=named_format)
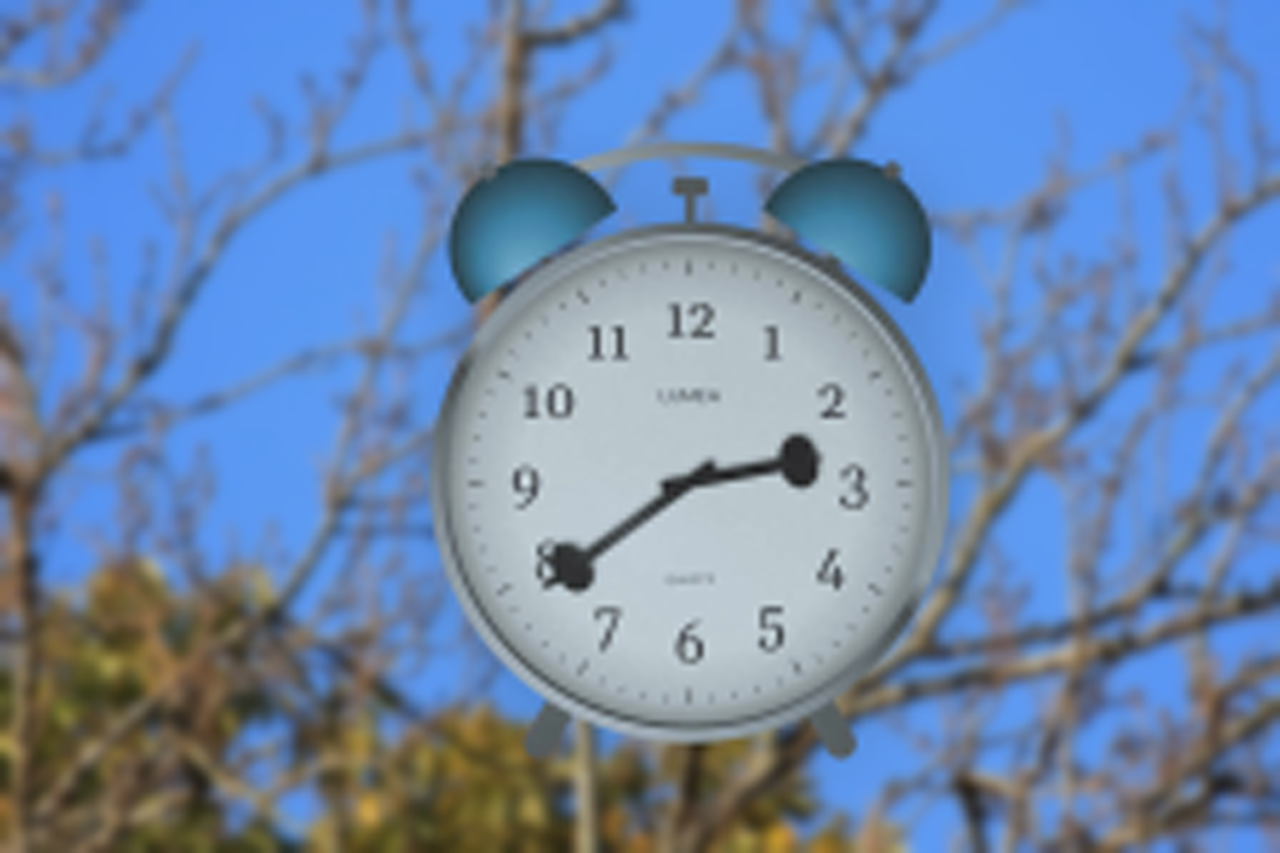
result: h=2 m=39
